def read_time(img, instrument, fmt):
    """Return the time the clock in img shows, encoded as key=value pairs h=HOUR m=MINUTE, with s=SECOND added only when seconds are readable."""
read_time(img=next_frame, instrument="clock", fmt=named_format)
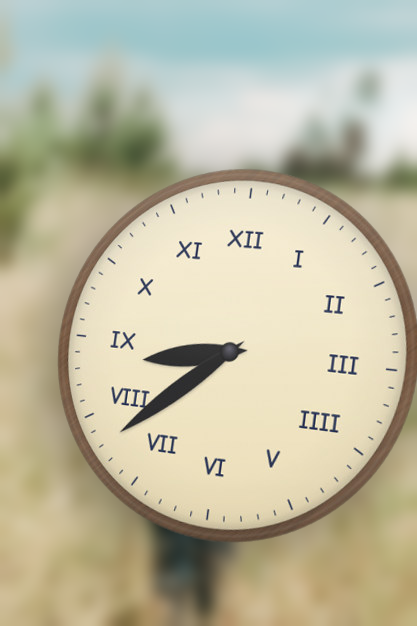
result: h=8 m=38
